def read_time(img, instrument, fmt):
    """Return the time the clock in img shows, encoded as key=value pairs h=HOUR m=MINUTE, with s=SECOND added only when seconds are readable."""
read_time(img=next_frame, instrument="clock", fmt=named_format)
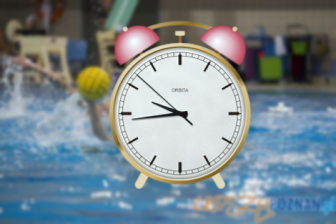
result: h=9 m=43 s=52
